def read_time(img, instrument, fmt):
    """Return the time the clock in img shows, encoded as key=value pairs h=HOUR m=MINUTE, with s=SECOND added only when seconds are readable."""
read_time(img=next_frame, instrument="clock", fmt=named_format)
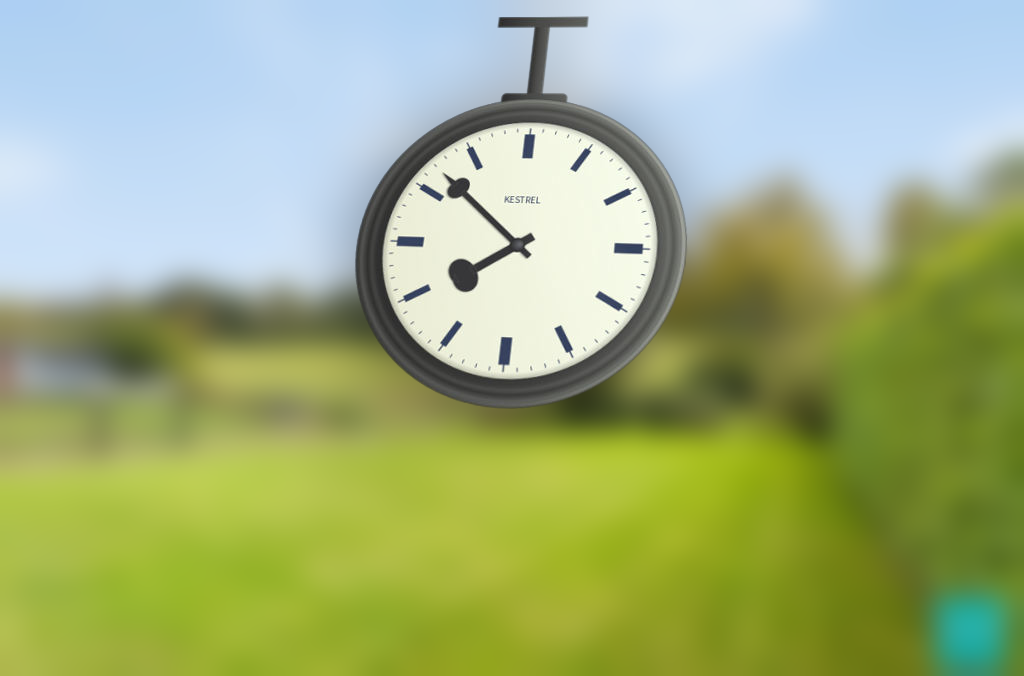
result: h=7 m=52
